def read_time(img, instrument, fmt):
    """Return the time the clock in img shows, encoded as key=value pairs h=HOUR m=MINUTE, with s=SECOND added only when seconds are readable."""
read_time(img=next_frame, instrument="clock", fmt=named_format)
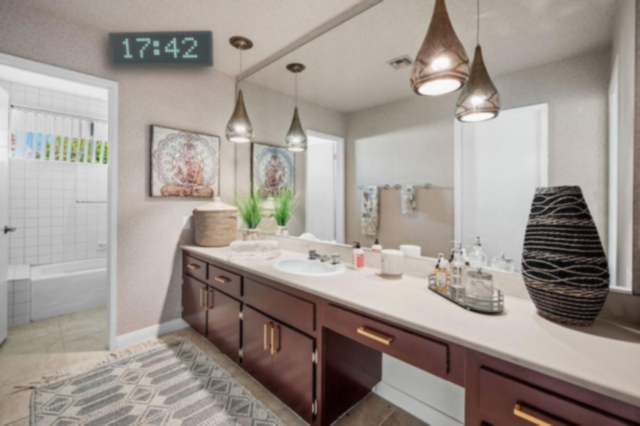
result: h=17 m=42
